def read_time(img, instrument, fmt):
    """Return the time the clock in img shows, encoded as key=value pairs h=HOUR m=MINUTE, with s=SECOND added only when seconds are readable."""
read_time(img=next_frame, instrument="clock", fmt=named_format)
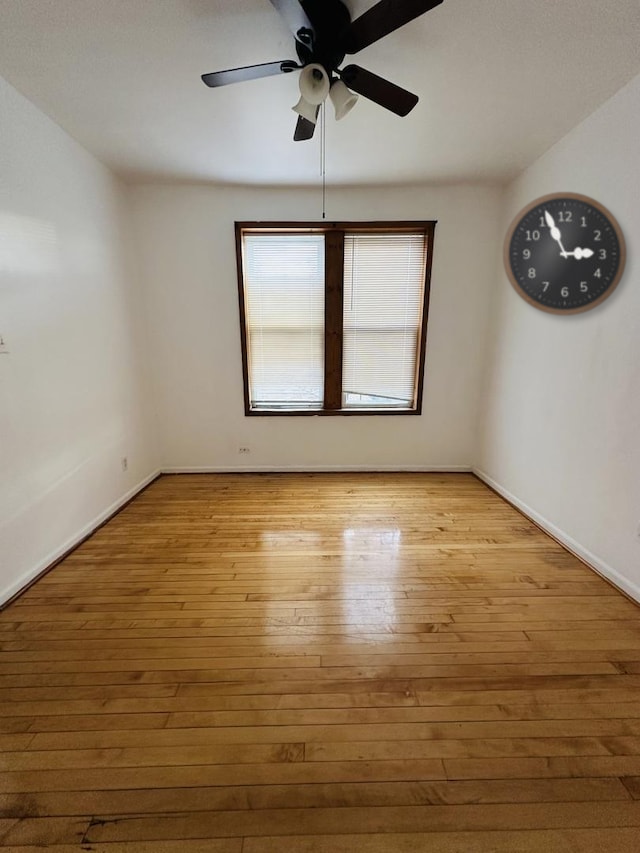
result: h=2 m=56
